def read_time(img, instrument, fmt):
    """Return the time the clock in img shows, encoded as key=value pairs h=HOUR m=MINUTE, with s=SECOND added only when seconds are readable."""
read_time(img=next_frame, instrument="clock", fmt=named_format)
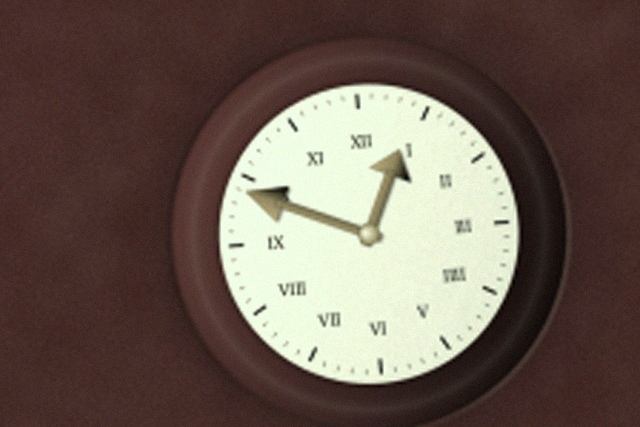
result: h=12 m=49
